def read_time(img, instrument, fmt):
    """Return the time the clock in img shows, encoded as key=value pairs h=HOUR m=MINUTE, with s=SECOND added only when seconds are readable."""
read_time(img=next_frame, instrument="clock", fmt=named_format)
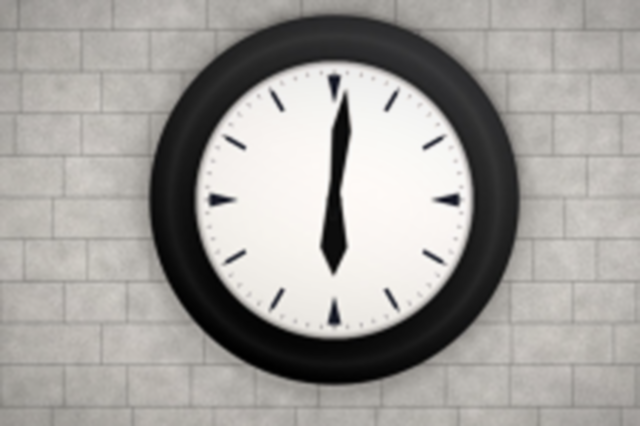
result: h=6 m=1
